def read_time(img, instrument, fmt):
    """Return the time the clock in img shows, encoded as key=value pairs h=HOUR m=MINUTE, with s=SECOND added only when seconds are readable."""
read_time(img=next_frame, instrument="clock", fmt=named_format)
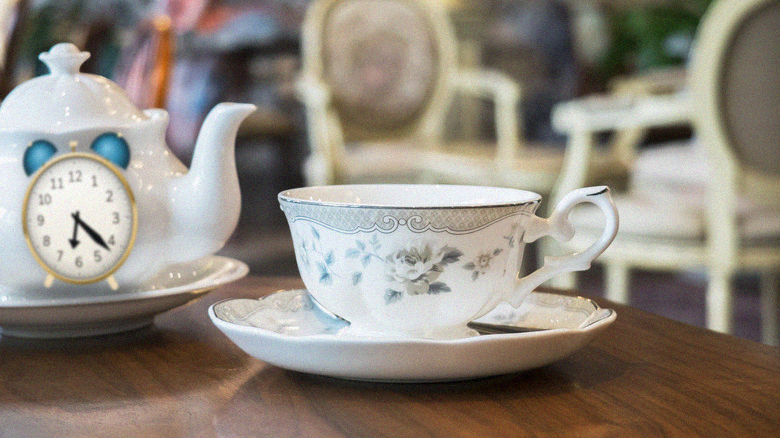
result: h=6 m=22
